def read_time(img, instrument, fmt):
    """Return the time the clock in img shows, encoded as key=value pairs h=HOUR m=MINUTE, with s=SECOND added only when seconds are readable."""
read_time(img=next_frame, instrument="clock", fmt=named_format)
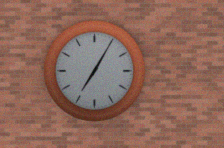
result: h=7 m=5
